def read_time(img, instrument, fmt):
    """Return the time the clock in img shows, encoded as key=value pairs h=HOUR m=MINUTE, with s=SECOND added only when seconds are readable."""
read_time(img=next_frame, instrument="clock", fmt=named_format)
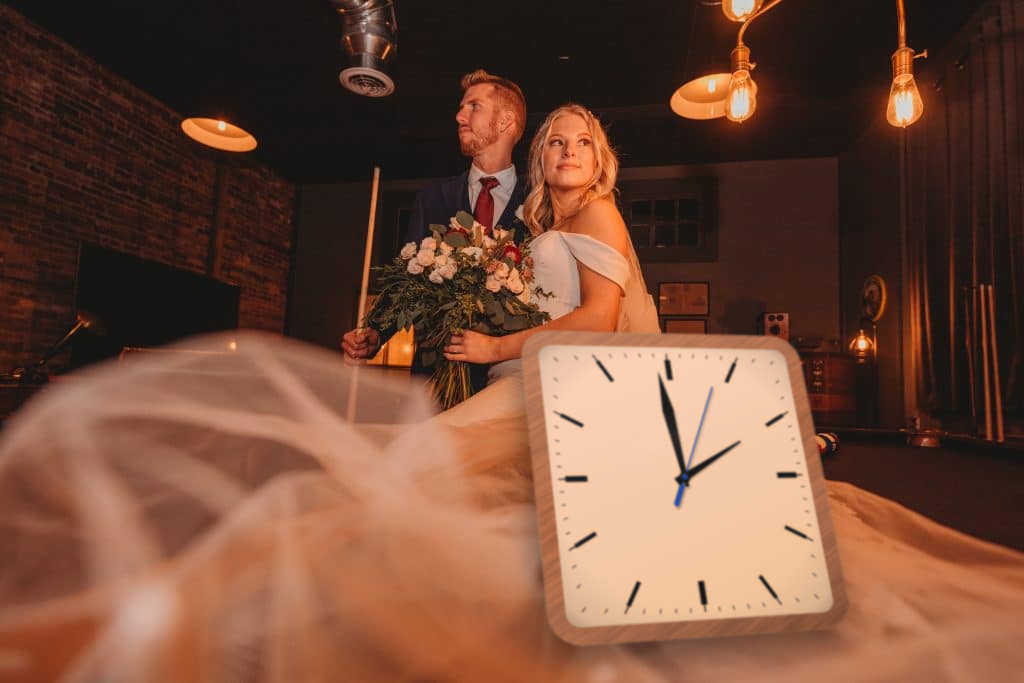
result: h=1 m=59 s=4
